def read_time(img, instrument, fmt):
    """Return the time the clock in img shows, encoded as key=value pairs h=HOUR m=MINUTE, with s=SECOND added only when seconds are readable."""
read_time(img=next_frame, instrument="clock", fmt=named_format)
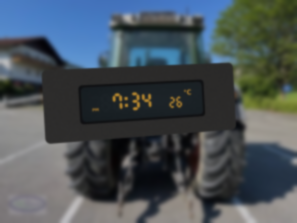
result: h=7 m=34
